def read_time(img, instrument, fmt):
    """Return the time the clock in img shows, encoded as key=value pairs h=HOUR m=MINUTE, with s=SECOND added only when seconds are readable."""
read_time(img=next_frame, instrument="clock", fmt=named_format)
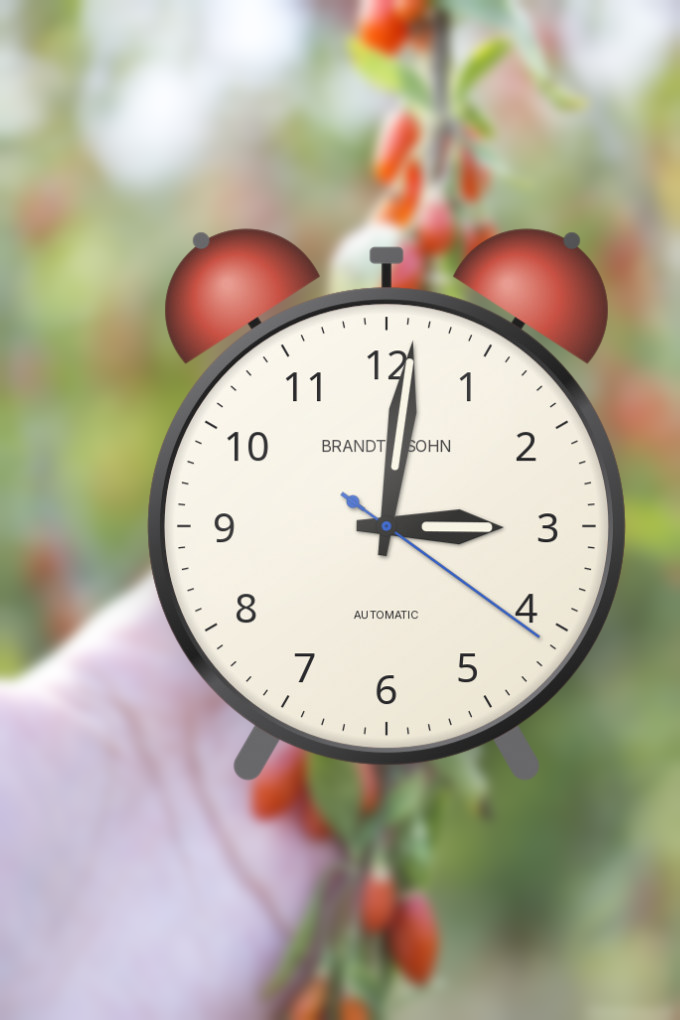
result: h=3 m=1 s=21
